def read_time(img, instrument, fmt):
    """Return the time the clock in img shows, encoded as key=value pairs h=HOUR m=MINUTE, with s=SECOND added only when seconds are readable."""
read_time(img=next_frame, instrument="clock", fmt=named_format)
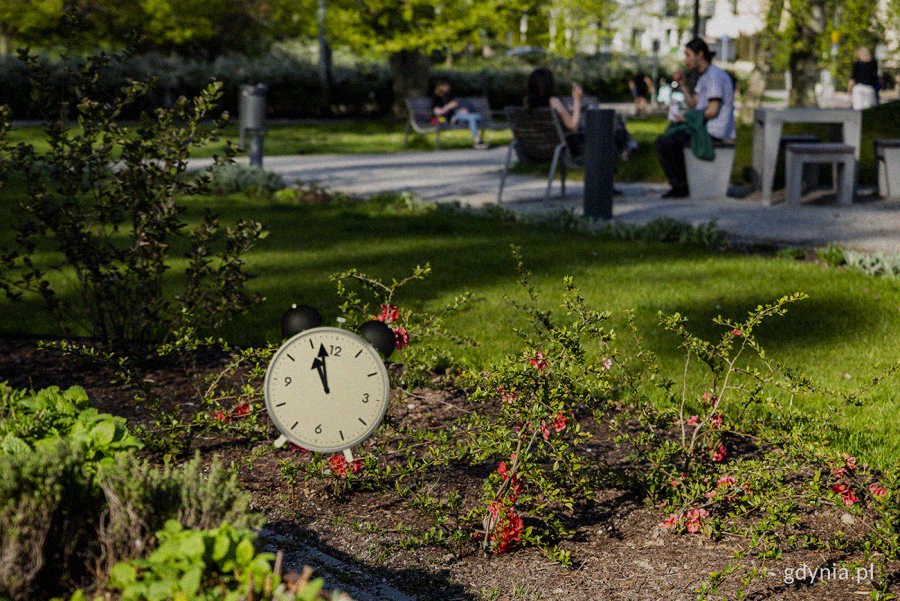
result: h=10 m=57
